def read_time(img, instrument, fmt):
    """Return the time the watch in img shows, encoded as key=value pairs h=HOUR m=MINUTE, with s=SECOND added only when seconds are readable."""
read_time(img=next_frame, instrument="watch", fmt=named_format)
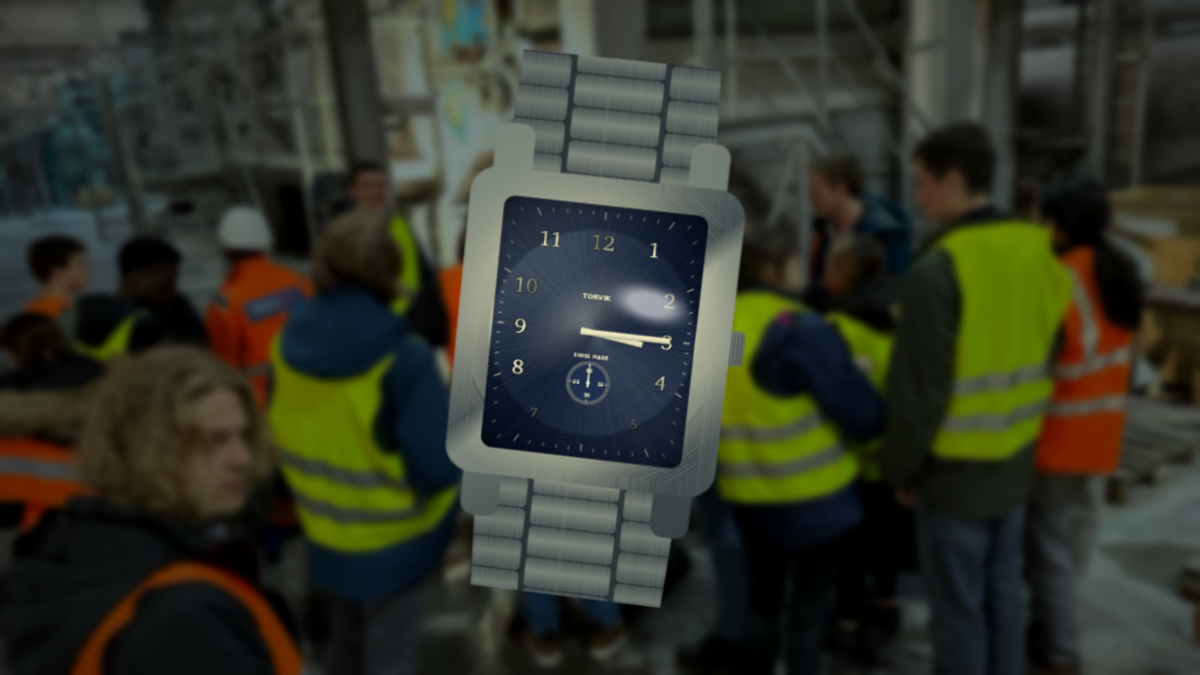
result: h=3 m=15
